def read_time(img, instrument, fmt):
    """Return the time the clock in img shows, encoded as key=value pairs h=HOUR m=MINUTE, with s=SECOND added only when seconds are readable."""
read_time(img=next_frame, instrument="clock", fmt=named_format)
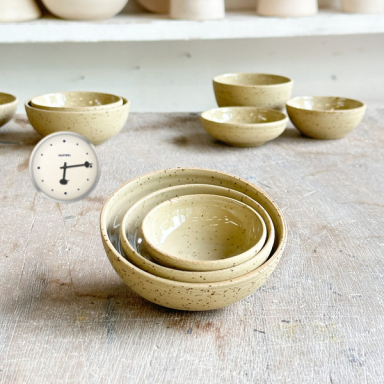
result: h=6 m=14
